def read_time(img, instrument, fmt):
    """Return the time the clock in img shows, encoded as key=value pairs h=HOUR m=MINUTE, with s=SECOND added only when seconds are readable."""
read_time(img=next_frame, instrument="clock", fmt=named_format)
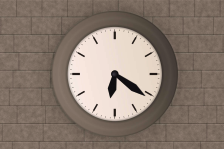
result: h=6 m=21
